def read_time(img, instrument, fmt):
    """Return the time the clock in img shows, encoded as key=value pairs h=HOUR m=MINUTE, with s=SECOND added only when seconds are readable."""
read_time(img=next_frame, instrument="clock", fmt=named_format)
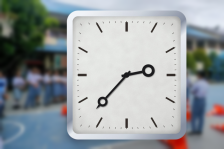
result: h=2 m=37
